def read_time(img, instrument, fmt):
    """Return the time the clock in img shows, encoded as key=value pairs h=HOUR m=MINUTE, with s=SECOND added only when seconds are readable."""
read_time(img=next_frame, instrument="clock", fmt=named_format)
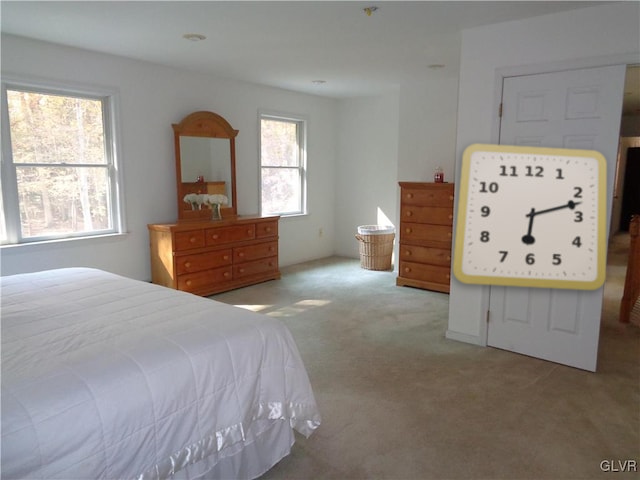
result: h=6 m=12
